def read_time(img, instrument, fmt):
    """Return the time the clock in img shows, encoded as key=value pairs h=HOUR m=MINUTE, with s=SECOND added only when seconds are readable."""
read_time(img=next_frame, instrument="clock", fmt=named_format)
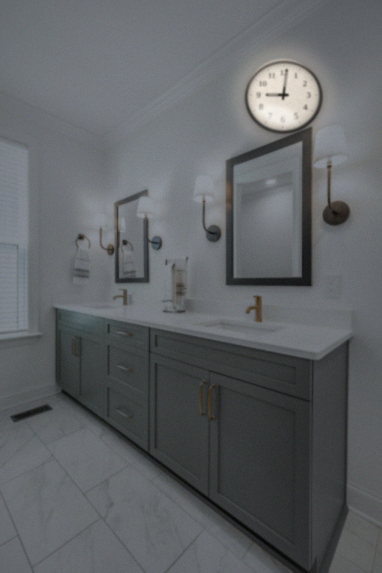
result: h=9 m=1
